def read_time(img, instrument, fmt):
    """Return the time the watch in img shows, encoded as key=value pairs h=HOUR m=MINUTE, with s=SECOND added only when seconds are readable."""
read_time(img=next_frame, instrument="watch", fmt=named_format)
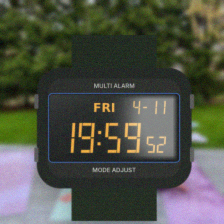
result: h=19 m=59 s=52
